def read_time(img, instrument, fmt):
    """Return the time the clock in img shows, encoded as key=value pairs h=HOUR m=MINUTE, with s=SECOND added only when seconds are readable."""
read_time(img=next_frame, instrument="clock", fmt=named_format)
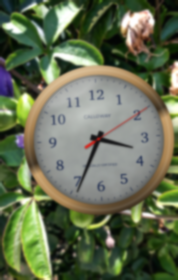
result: h=3 m=34 s=10
